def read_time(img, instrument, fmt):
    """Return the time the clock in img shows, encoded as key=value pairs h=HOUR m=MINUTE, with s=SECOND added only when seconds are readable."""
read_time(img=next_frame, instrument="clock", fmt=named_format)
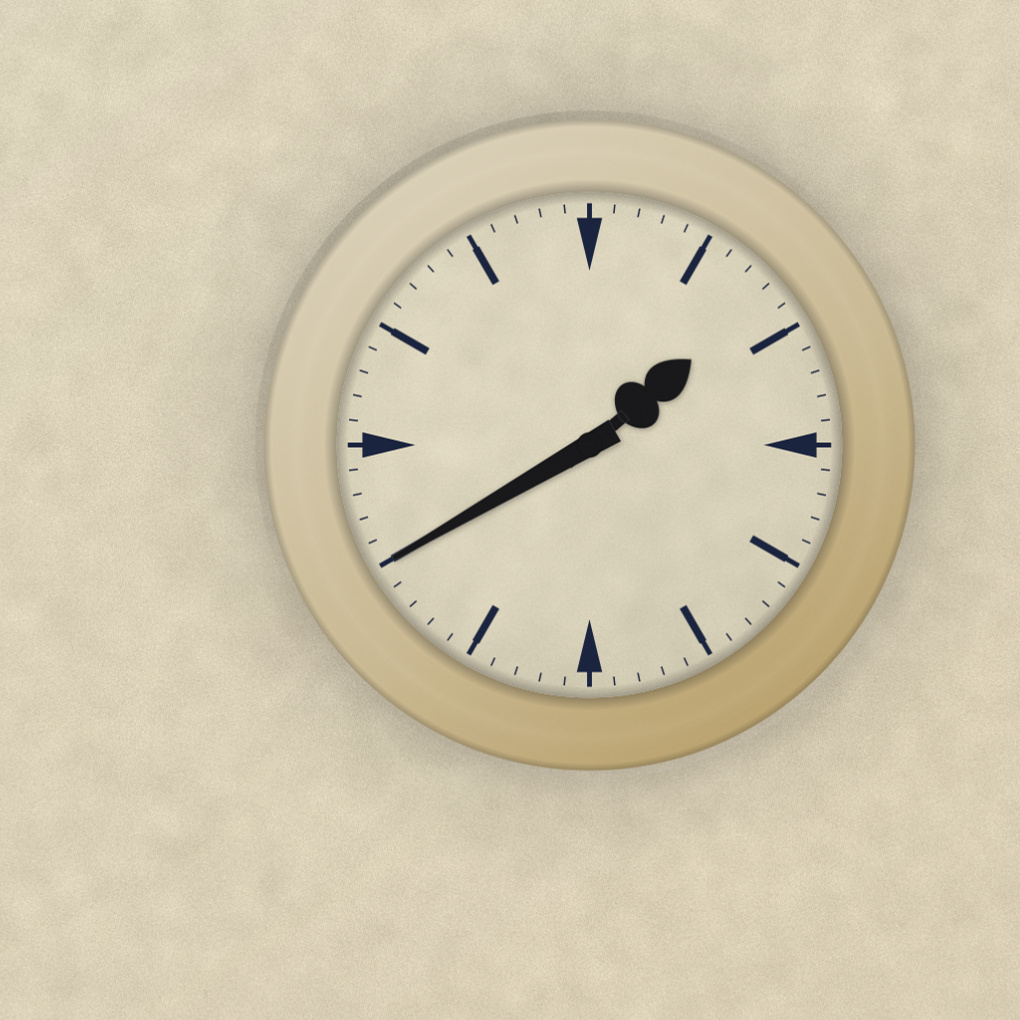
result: h=1 m=40
